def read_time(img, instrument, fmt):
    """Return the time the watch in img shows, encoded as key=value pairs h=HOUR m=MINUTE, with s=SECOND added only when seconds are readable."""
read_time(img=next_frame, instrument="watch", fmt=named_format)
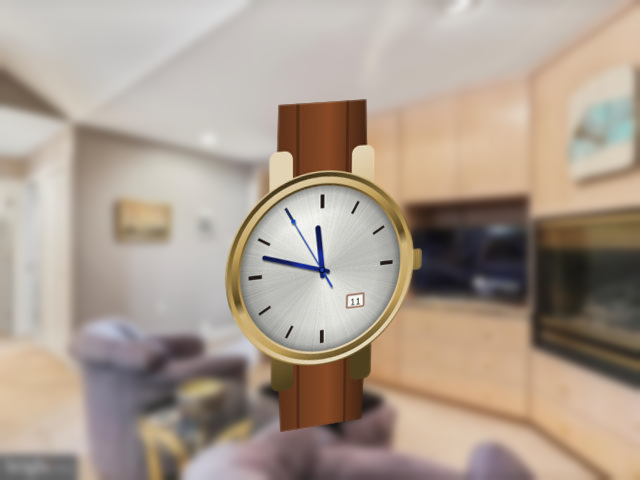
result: h=11 m=47 s=55
